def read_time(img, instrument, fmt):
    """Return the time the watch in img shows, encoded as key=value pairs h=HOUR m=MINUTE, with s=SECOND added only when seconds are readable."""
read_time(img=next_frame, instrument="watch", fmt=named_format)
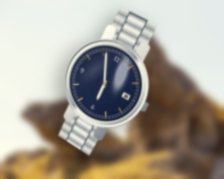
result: h=5 m=56
